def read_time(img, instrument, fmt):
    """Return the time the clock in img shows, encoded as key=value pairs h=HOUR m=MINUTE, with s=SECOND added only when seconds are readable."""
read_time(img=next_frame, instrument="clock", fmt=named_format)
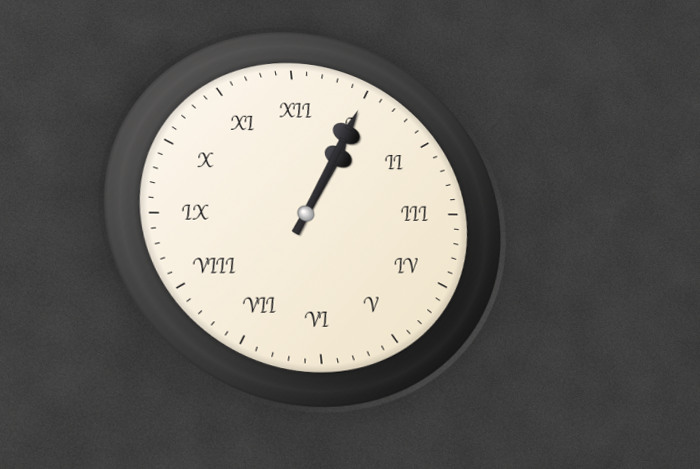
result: h=1 m=5
